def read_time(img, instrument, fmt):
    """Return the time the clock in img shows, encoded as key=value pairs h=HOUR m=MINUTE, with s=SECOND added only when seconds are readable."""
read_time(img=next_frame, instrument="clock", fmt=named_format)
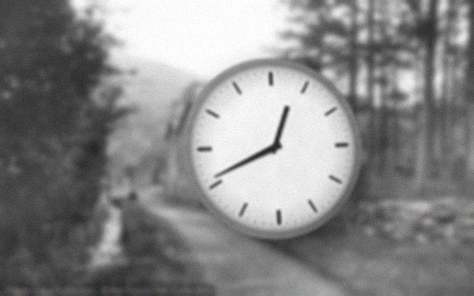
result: h=12 m=41
